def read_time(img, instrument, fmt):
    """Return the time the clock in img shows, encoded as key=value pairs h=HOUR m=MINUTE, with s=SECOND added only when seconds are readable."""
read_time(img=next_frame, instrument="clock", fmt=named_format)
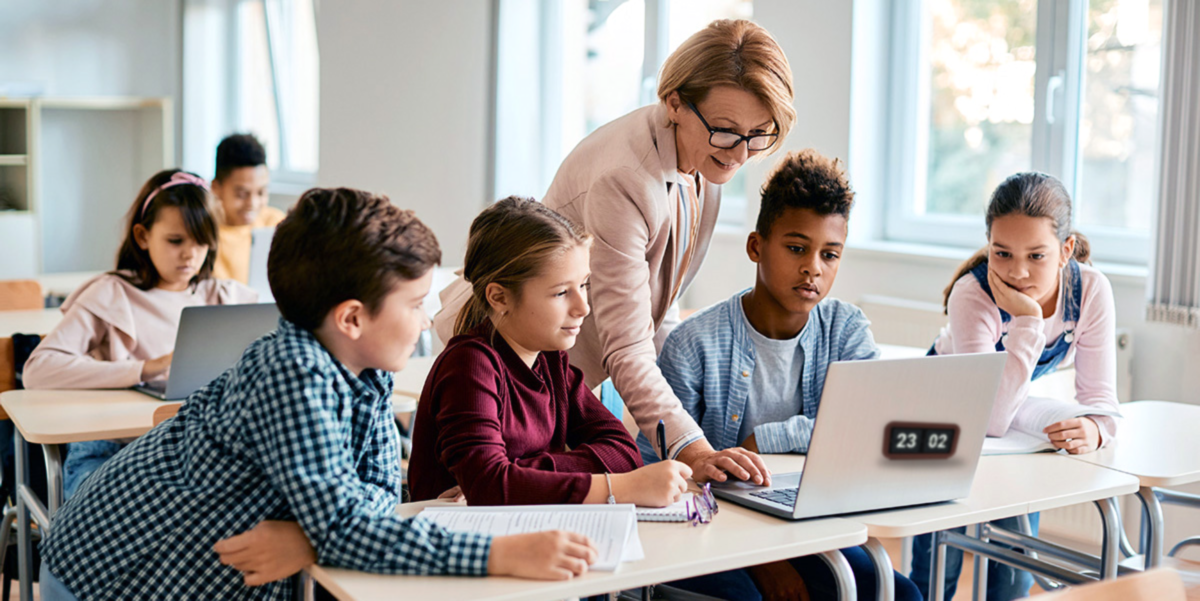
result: h=23 m=2
